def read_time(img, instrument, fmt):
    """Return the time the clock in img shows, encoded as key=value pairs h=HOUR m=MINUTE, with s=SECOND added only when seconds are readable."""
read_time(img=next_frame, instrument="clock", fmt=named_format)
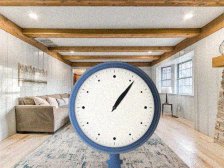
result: h=1 m=6
